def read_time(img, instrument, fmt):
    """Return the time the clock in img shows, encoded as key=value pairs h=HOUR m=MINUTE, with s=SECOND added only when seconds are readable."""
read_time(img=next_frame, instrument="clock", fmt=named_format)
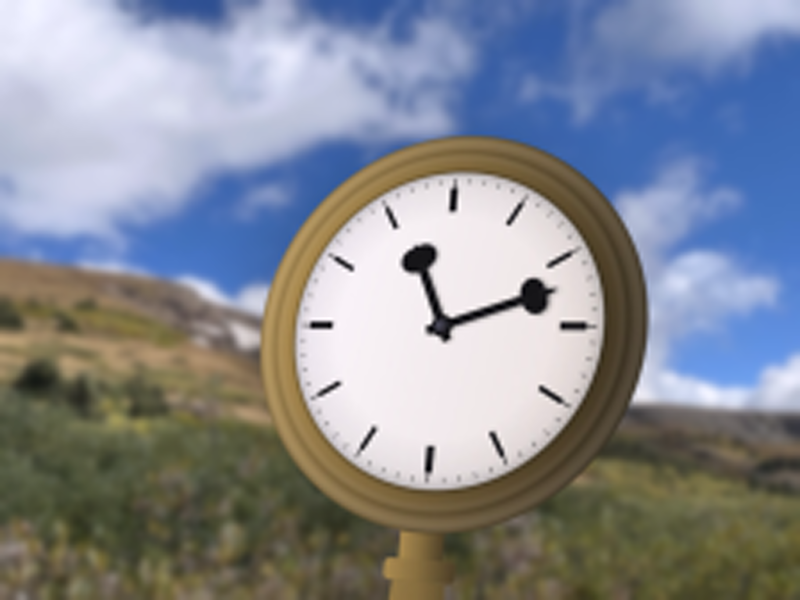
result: h=11 m=12
